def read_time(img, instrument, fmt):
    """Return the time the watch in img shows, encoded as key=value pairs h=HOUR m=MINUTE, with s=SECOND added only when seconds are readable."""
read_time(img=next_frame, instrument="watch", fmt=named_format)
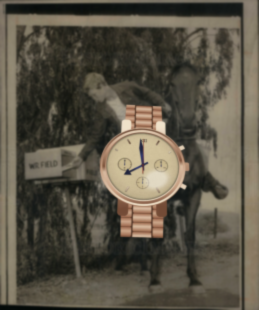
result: h=7 m=59
